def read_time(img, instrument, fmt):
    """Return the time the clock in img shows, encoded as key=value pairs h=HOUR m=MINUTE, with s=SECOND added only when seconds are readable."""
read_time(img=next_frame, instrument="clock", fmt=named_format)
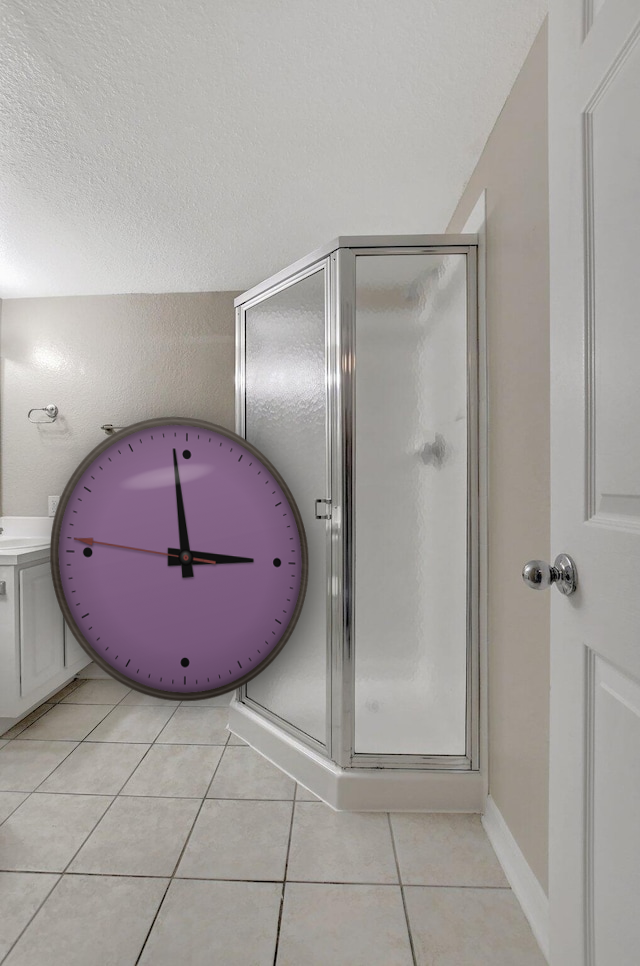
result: h=2 m=58 s=46
